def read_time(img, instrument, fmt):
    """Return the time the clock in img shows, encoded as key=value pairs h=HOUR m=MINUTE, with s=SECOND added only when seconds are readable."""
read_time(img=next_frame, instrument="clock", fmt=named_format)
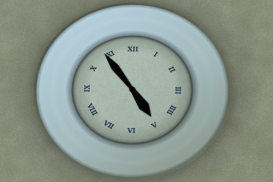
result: h=4 m=54
